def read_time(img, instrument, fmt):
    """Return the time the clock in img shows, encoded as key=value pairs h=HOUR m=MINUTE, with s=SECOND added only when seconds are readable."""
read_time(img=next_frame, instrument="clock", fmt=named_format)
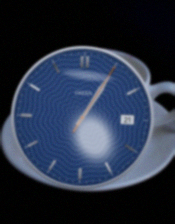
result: h=1 m=5 s=5
